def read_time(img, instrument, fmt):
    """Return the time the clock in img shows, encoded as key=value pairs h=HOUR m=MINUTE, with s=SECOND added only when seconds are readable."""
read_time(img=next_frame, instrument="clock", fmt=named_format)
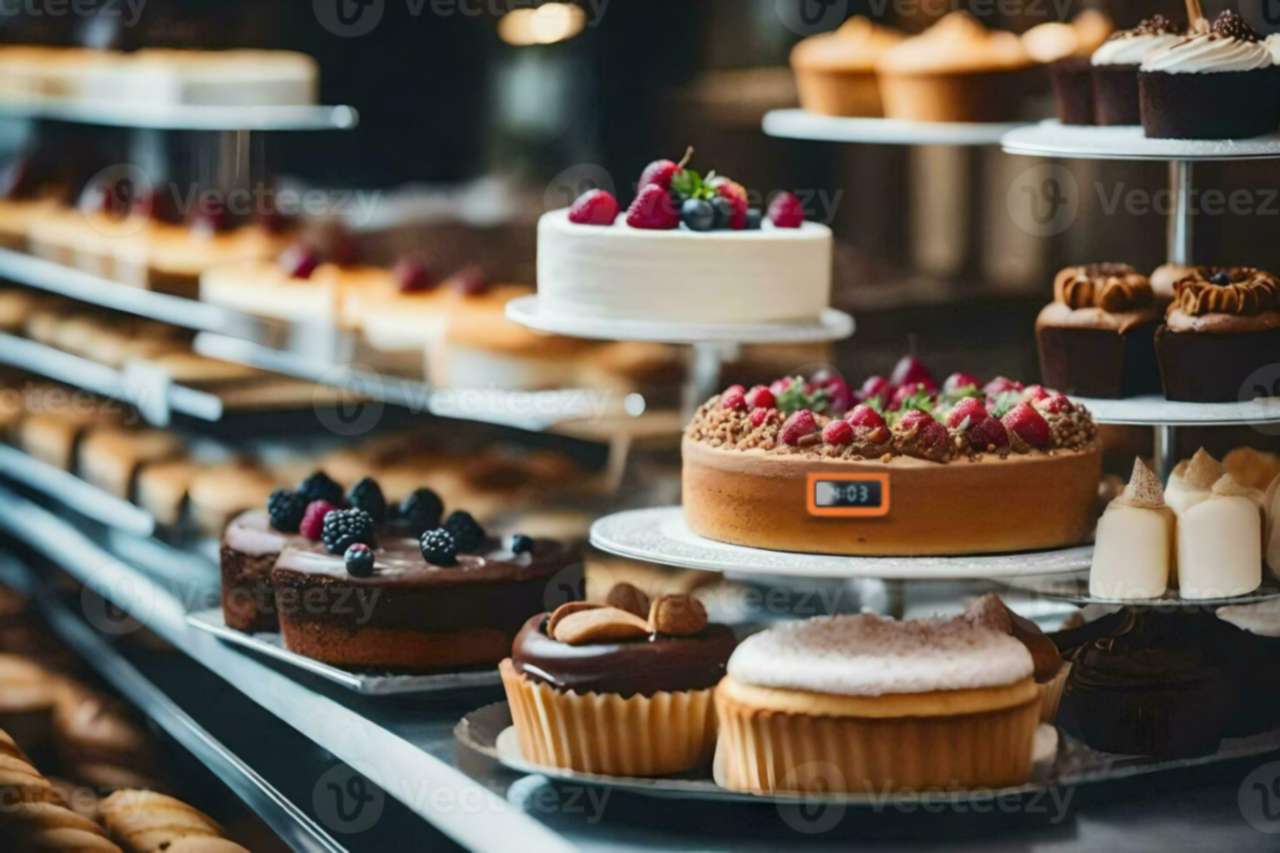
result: h=4 m=3
